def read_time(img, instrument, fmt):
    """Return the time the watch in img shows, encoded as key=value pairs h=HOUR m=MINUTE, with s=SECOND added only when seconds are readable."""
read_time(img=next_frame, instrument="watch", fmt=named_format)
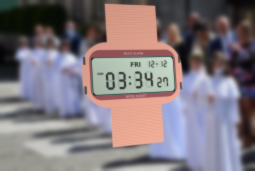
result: h=3 m=34 s=27
